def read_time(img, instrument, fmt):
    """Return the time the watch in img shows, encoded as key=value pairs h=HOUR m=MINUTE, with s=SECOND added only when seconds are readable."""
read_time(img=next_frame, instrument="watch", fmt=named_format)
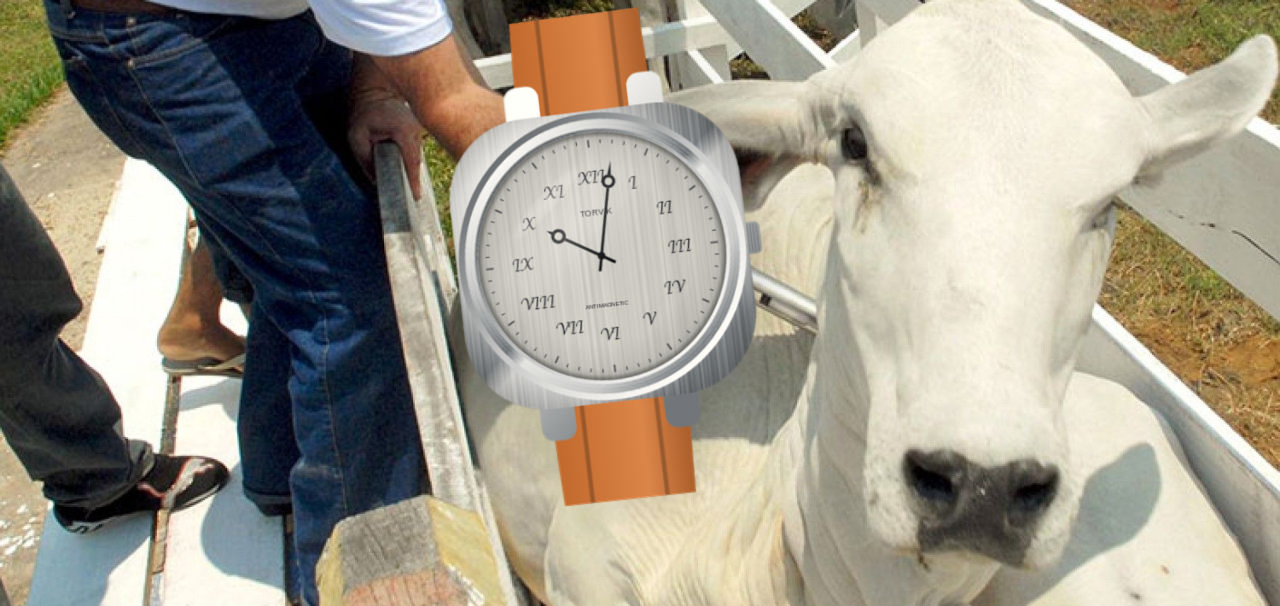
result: h=10 m=2
